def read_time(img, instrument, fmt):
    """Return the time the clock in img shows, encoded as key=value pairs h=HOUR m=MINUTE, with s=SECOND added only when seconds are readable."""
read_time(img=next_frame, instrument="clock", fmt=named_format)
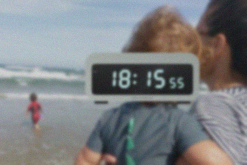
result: h=18 m=15
